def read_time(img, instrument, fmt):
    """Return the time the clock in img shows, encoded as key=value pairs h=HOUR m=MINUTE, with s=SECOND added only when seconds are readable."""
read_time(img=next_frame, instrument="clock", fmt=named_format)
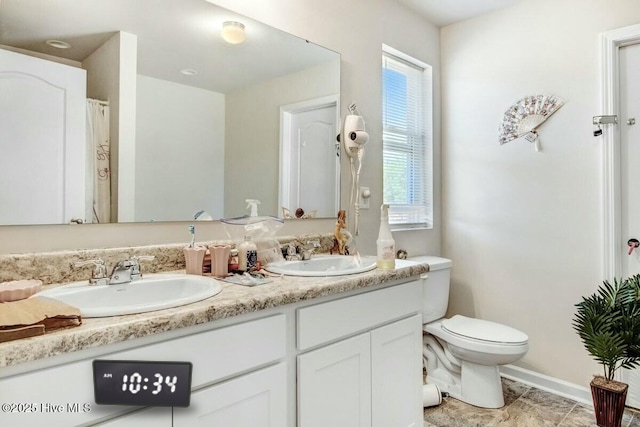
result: h=10 m=34
